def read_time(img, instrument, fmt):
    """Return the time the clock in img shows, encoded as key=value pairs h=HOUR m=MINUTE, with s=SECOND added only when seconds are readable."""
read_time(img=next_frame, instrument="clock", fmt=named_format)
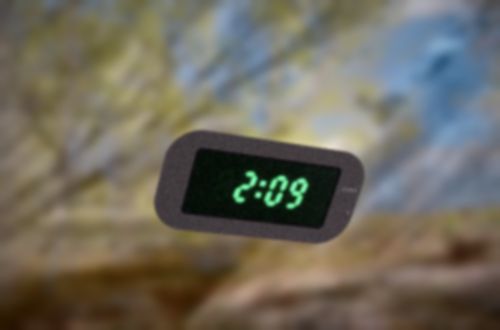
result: h=2 m=9
